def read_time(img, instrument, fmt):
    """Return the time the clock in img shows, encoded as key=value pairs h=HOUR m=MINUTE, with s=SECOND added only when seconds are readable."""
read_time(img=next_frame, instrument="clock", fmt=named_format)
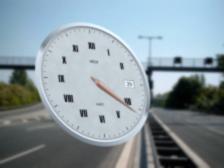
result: h=4 m=21
